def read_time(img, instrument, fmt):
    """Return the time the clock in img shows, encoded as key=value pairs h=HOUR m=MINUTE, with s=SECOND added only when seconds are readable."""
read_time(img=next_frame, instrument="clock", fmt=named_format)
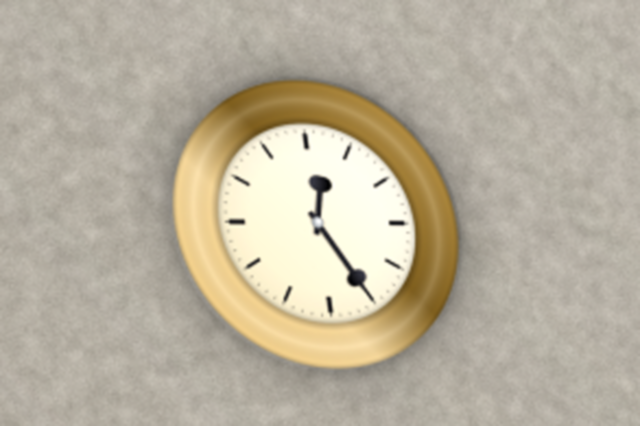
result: h=12 m=25
